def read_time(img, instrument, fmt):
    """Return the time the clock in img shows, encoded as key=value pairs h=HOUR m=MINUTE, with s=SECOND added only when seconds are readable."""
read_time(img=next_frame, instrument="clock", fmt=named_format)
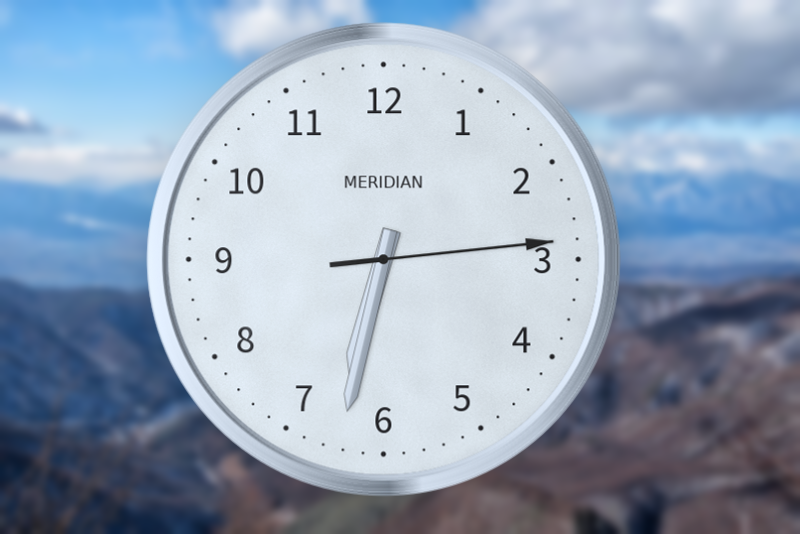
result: h=6 m=32 s=14
